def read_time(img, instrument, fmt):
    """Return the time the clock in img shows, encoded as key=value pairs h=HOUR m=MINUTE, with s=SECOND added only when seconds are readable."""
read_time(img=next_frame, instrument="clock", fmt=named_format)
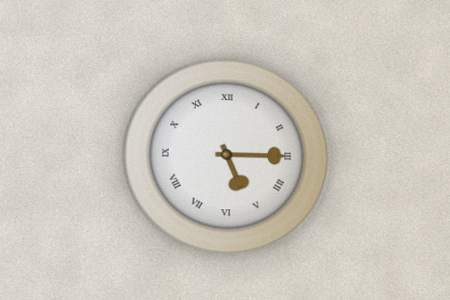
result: h=5 m=15
